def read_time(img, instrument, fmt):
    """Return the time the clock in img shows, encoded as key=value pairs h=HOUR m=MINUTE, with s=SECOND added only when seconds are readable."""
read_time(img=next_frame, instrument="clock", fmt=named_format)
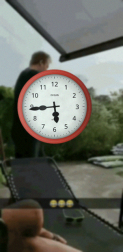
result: h=5 m=44
